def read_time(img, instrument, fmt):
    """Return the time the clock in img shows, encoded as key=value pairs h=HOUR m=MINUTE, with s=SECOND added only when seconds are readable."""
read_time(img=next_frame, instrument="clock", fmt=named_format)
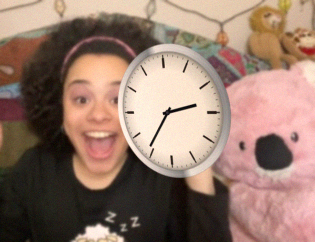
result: h=2 m=36
